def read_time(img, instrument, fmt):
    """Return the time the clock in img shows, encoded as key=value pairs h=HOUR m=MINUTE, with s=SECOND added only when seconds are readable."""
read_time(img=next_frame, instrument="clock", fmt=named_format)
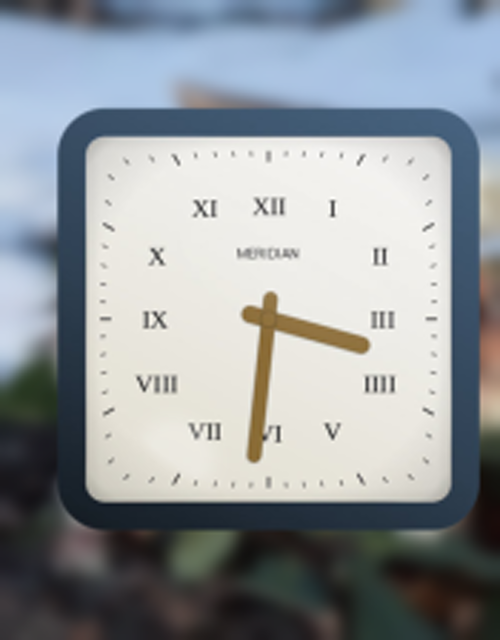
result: h=3 m=31
